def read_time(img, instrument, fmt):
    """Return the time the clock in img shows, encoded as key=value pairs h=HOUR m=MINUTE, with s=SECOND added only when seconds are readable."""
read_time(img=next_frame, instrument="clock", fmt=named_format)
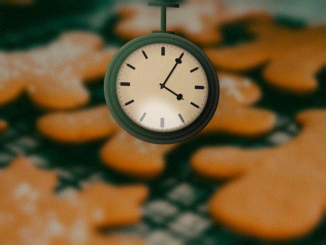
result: h=4 m=5
